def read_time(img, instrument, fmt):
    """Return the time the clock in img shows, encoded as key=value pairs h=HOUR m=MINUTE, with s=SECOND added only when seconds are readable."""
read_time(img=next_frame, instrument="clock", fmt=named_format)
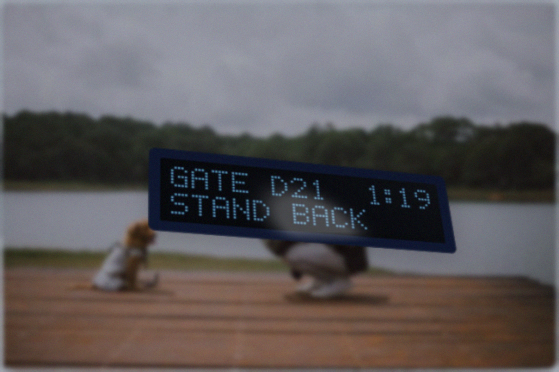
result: h=1 m=19
